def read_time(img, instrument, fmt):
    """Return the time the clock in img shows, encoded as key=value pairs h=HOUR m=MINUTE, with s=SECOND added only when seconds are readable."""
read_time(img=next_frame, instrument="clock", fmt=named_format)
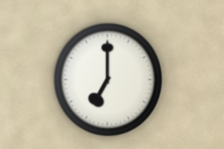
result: h=7 m=0
